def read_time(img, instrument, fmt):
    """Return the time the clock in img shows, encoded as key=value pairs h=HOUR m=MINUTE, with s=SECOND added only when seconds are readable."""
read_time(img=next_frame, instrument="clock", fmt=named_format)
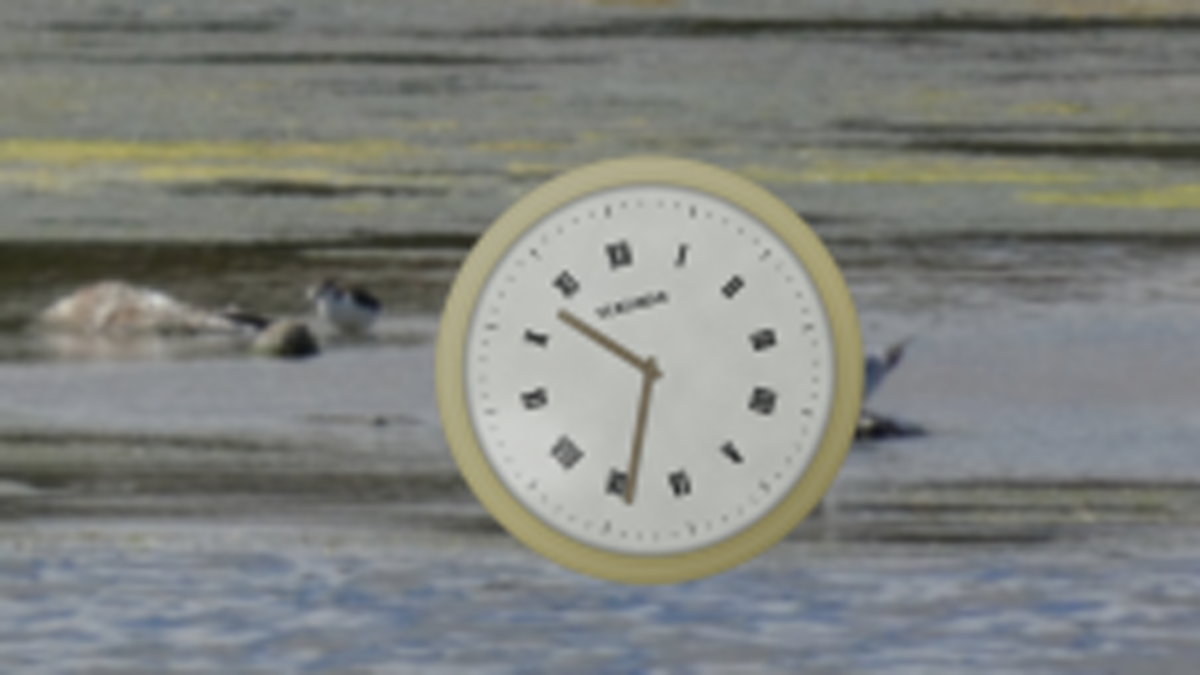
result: h=10 m=34
